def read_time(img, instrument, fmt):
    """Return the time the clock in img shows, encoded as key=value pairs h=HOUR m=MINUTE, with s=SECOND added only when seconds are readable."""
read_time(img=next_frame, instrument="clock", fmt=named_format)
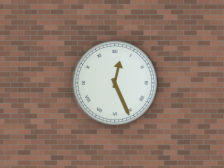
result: h=12 m=26
